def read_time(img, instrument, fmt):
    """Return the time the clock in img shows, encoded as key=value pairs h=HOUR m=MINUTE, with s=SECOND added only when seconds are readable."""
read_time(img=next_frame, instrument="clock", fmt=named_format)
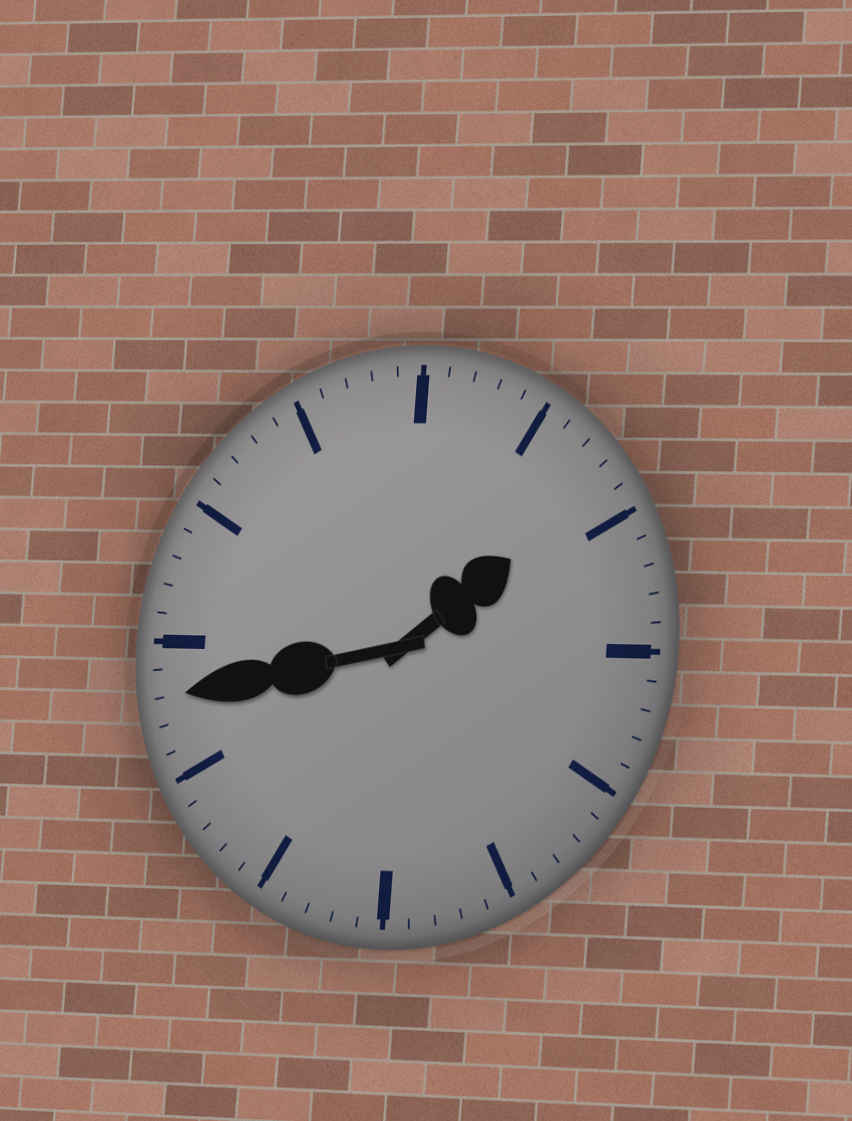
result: h=1 m=43
